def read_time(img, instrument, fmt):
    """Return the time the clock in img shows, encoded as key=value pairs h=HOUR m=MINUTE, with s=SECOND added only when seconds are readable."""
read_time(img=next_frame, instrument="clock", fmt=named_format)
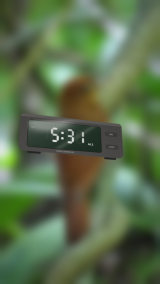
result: h=5 m=31
